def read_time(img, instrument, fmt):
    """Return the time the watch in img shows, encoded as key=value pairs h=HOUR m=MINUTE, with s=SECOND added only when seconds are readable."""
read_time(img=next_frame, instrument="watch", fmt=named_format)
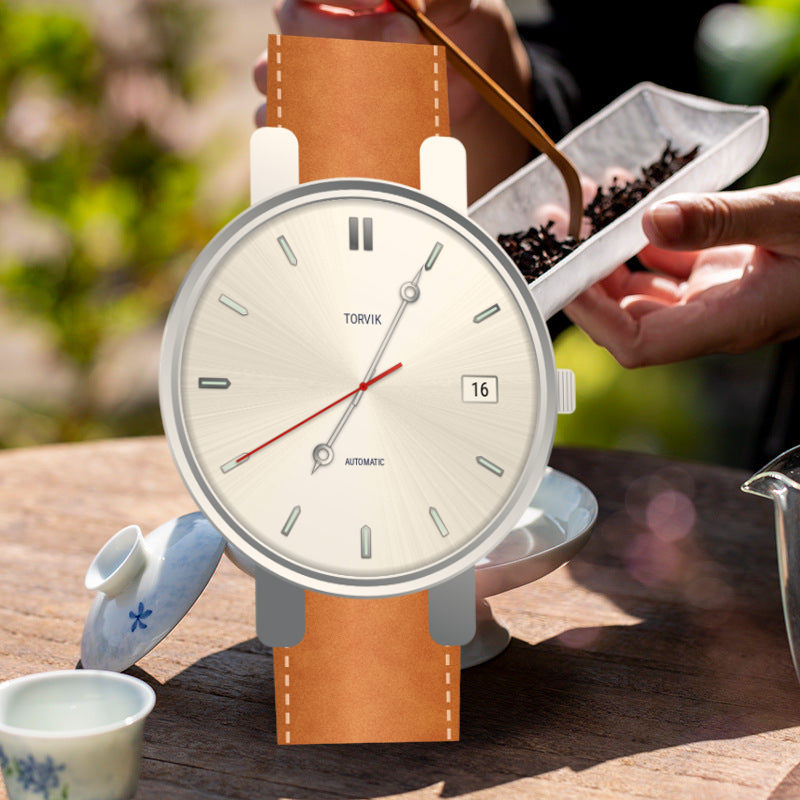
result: h=7 m=4 s=40
